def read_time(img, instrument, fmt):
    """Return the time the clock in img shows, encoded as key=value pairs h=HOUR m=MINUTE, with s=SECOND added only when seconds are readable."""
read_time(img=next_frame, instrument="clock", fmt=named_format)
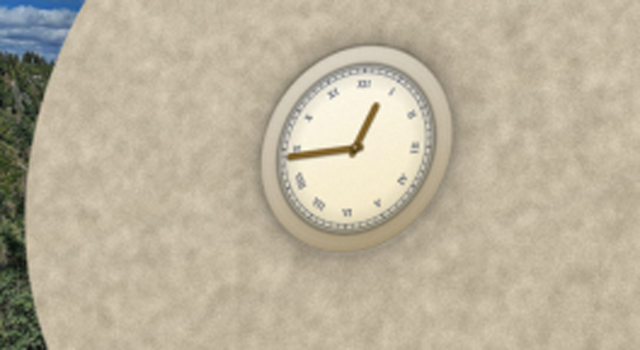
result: h=12 m=44
